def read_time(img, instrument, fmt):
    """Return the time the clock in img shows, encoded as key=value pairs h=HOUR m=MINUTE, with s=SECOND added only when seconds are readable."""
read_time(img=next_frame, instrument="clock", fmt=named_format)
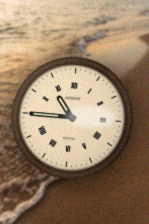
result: h=10 m=45
